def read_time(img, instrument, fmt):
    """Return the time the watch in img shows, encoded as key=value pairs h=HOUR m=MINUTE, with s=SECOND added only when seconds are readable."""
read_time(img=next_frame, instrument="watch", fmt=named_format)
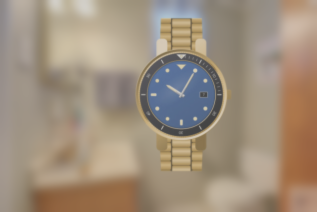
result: h=10 m=5
